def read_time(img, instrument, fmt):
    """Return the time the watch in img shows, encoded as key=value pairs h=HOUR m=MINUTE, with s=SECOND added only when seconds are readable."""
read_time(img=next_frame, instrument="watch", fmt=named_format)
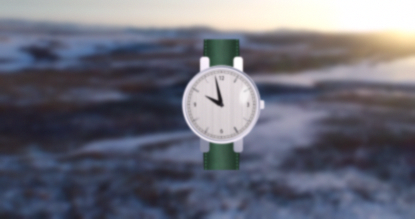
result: h=9 m=58
